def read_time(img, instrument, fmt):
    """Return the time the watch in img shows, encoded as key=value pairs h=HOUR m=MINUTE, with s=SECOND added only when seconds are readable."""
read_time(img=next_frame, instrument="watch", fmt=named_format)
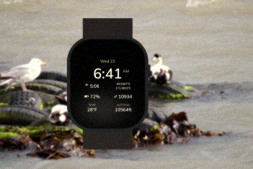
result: h=6 m=41
